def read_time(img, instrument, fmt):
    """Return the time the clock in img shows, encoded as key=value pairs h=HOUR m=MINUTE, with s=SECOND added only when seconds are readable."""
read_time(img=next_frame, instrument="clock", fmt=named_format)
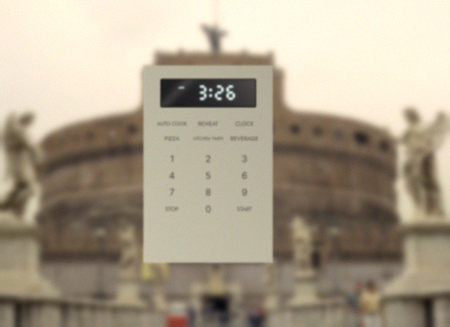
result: h=3 m=26
